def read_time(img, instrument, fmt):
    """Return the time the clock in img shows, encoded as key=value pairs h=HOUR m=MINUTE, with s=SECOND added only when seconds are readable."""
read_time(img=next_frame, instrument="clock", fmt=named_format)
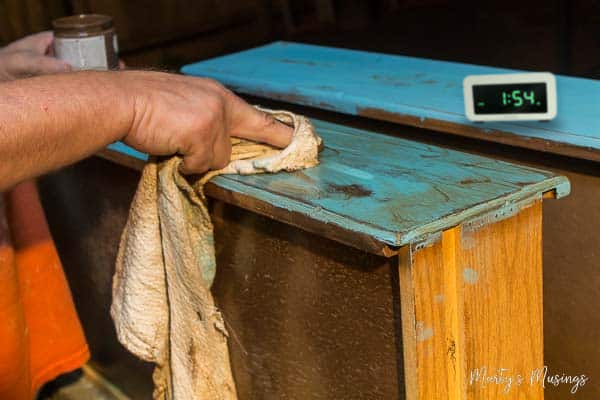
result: h=1 m=54
